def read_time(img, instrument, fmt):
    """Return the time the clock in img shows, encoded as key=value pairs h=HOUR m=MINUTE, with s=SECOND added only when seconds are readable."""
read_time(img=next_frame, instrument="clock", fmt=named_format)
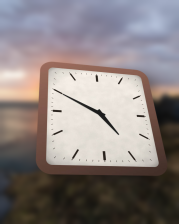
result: h=4 m=50
